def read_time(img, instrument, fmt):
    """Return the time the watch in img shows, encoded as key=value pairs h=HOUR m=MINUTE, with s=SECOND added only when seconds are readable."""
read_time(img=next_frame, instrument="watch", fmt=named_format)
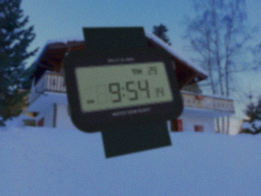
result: h=9 m=54
